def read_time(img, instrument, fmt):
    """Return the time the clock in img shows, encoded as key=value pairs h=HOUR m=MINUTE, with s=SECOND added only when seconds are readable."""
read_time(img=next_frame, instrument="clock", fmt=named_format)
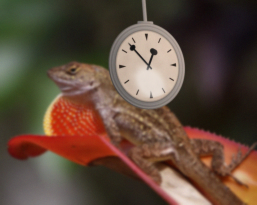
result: h=12 m=53
